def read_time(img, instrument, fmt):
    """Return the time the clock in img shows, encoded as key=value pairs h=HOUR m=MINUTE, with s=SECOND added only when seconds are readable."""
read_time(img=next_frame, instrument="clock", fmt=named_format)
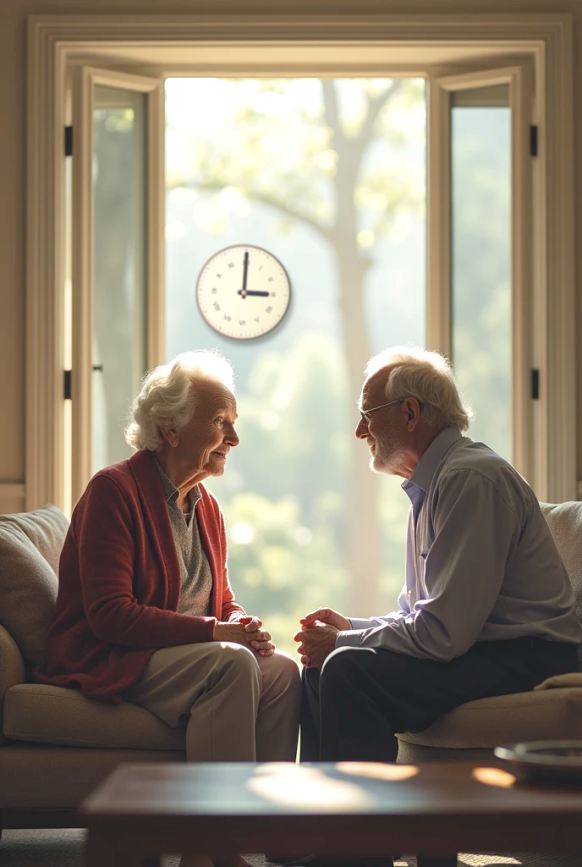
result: h=3 m=0
